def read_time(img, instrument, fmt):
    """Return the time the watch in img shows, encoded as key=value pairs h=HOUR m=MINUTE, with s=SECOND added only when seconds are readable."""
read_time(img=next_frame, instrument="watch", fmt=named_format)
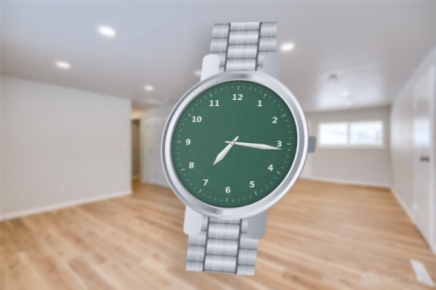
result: h=7 m=16
